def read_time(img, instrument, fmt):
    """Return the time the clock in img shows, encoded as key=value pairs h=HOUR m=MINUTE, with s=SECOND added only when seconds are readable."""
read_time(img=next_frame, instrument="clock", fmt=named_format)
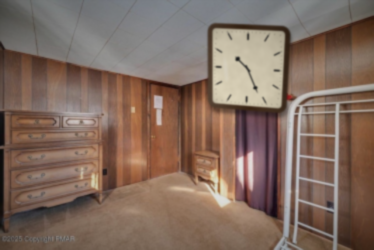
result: h=10 m=26
